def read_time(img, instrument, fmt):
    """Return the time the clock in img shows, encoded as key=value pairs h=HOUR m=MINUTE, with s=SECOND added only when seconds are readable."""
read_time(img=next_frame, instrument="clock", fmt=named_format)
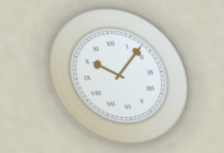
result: h=10 m=8
